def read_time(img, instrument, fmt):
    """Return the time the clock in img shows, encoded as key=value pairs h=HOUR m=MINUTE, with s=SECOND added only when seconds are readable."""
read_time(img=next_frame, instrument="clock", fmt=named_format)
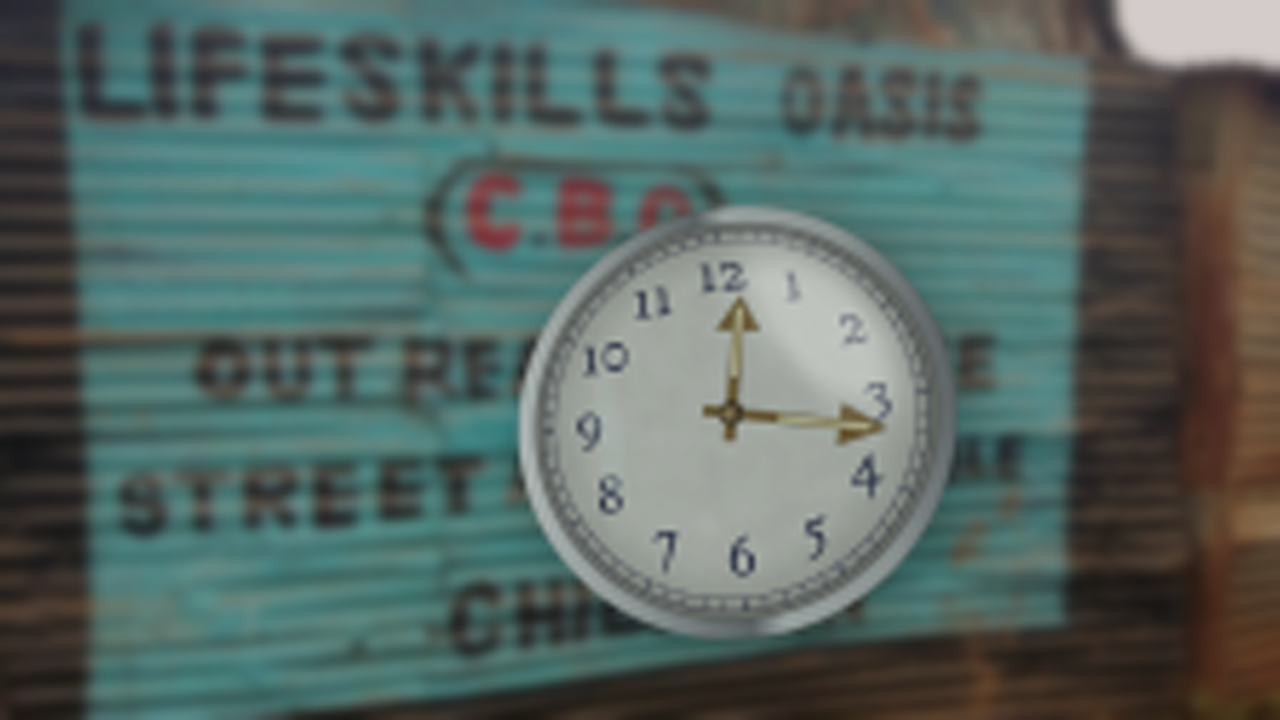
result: h=12 m=17
